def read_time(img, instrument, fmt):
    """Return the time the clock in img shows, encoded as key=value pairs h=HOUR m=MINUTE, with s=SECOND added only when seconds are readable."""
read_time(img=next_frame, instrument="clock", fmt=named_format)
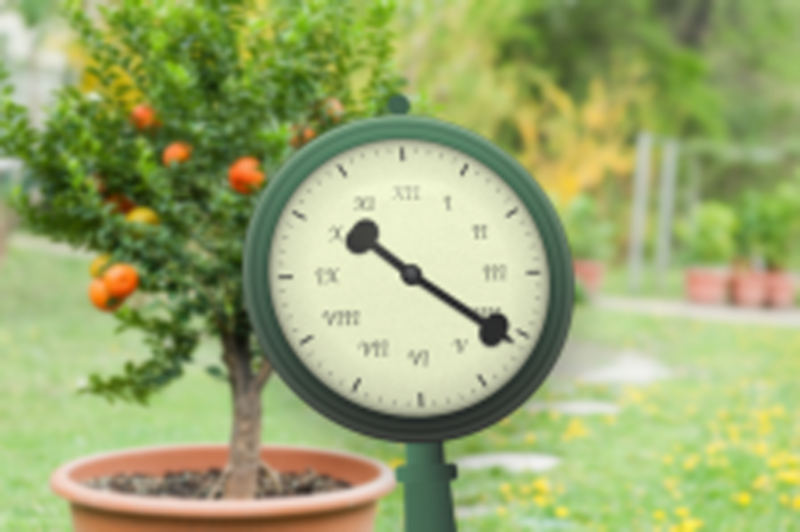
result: h=10 m=21
